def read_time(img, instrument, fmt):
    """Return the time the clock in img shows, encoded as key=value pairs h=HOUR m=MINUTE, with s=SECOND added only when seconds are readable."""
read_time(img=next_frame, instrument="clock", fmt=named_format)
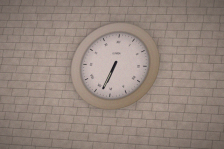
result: h=6 m=33
